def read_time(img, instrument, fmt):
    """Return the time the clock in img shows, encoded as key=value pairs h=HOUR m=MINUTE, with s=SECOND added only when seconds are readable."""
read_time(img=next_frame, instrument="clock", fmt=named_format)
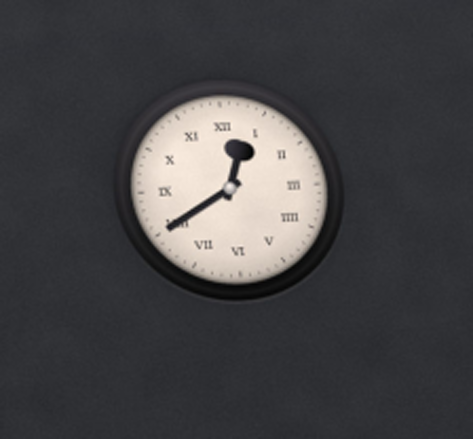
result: h=12 m=40
